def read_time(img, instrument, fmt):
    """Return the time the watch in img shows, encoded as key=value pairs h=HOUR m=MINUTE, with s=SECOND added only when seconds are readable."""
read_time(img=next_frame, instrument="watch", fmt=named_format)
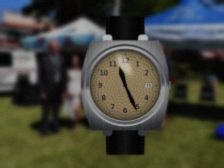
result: h=11 m=26
